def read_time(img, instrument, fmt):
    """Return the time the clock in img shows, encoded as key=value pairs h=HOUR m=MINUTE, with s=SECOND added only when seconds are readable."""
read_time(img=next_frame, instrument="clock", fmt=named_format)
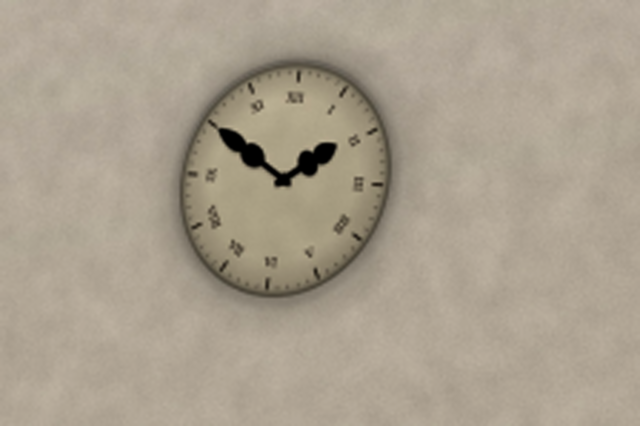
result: h=1 m=50
